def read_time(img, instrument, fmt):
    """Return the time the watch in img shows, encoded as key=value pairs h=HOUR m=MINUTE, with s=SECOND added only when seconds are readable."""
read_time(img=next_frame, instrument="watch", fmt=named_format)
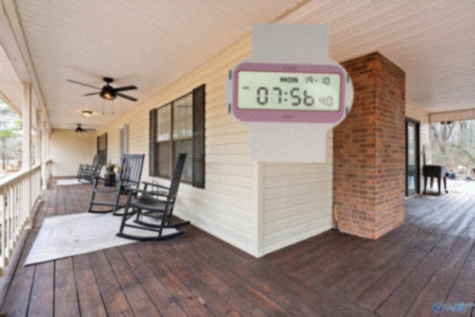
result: h=7 m=56
